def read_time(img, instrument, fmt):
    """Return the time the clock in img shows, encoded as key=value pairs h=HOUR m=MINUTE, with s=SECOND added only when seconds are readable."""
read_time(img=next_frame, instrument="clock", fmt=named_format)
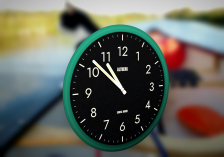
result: h=10 m=52
